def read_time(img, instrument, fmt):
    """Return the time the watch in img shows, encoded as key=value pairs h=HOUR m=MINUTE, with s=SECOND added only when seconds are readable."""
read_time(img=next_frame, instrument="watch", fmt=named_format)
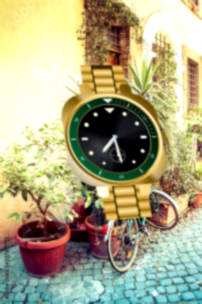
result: h=7 m=29
